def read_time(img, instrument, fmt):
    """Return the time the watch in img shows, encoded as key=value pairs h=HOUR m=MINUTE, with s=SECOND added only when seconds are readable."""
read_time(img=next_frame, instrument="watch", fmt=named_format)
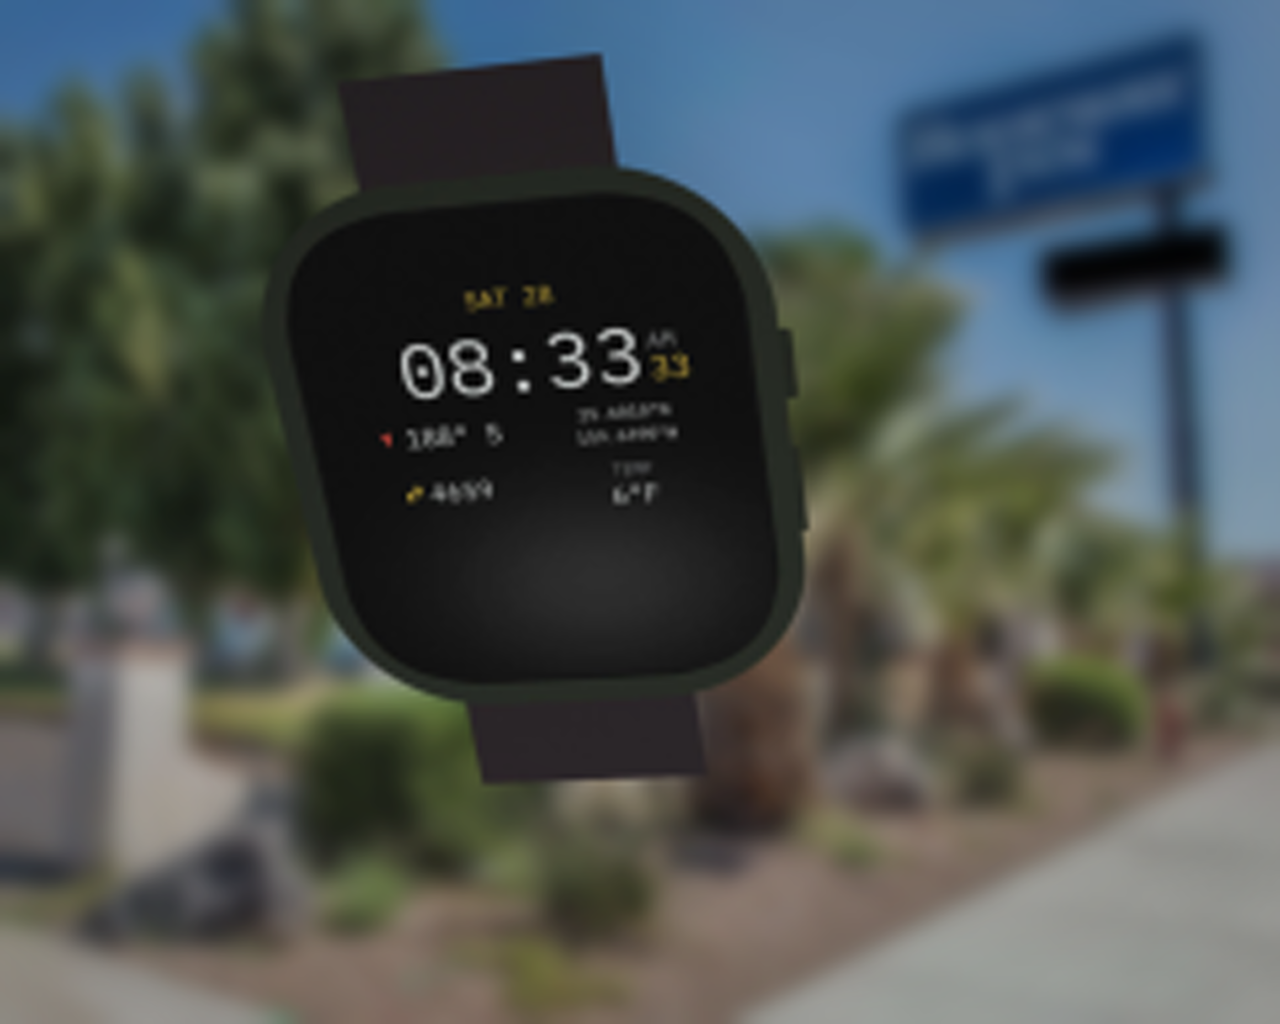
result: h=8 m=33
